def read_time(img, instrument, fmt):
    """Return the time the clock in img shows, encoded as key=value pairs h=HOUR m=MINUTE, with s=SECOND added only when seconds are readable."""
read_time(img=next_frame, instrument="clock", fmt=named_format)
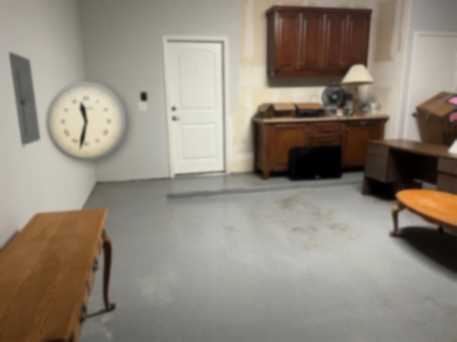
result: h=11 m=32
